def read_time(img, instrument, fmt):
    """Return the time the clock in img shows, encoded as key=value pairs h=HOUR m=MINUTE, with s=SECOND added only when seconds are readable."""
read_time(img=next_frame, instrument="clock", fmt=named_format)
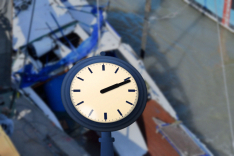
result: h=2 m=11
